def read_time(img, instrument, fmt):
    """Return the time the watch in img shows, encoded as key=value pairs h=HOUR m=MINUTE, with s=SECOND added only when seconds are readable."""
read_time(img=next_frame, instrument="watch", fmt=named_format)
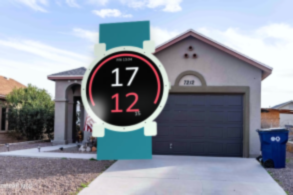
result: h=17 m=12
